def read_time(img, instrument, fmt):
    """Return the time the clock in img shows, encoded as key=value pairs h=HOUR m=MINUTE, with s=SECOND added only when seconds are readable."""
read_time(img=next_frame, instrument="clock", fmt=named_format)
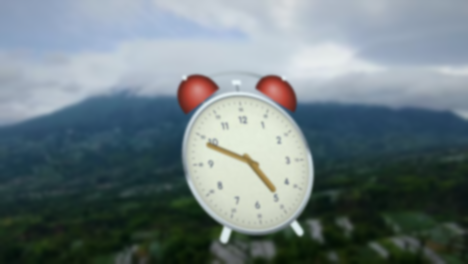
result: h=4 m=49
